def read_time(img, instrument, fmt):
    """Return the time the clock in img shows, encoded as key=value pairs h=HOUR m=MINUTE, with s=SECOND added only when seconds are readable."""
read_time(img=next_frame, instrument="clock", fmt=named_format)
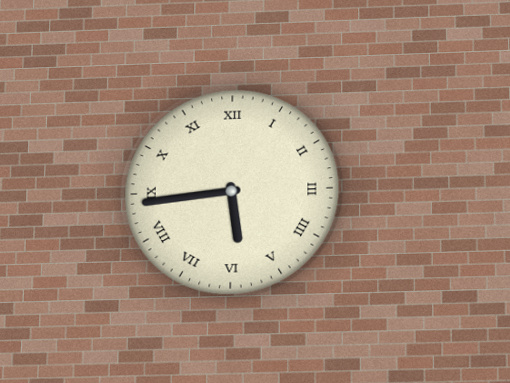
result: h=5 m=44
